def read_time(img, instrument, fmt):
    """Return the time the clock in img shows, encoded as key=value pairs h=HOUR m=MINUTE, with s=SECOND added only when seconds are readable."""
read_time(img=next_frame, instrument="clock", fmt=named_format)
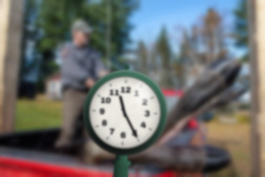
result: h=11 m=25
